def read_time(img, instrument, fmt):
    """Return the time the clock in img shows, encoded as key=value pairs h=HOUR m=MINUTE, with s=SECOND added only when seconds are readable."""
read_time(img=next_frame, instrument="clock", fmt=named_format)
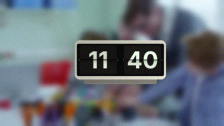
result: h=11 m=40
